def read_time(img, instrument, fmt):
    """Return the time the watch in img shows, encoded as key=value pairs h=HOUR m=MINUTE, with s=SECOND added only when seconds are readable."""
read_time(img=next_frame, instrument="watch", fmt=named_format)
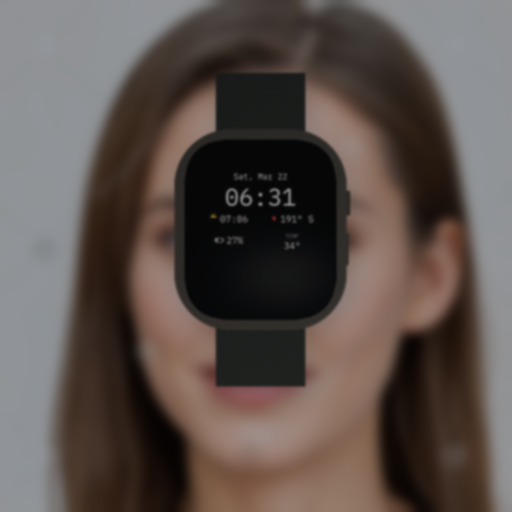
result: h=6 m=31
